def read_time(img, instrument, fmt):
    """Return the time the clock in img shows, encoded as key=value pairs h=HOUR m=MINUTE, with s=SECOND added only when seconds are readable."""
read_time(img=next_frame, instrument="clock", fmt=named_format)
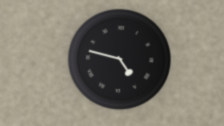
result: h=4 m=47
